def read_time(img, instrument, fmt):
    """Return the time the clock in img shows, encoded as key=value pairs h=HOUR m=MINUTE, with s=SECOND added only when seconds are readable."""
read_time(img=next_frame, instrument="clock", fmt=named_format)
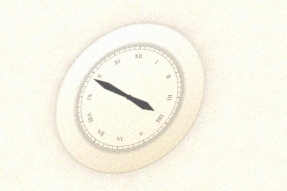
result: h=3 m=49
